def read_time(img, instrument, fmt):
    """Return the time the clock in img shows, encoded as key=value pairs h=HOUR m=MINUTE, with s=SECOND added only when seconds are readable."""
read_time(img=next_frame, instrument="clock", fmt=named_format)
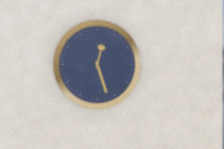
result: h=12 m=27
